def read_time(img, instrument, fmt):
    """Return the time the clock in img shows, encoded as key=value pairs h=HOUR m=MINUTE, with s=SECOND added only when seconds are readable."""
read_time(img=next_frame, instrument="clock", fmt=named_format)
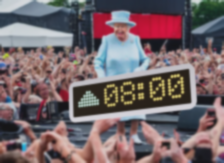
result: h=8 m=0
